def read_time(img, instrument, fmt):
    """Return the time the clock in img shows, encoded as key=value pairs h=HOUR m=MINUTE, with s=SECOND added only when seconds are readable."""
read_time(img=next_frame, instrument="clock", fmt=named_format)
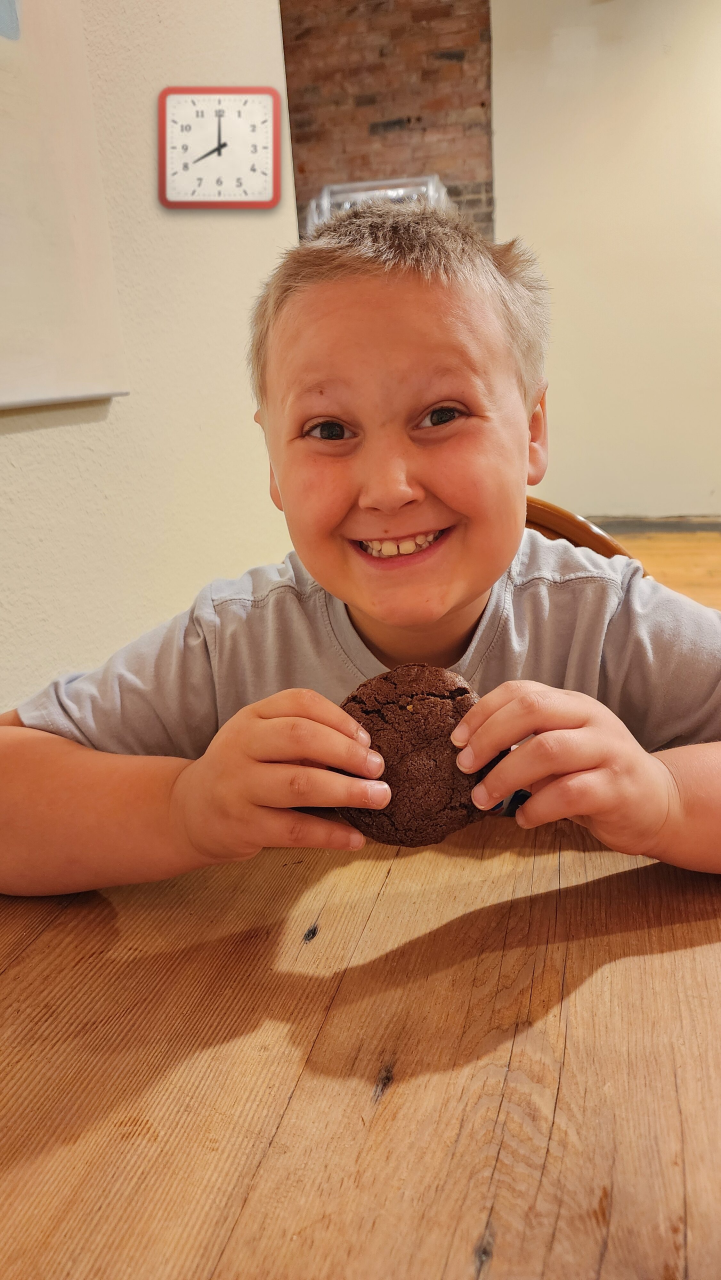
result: h=8 m=0
